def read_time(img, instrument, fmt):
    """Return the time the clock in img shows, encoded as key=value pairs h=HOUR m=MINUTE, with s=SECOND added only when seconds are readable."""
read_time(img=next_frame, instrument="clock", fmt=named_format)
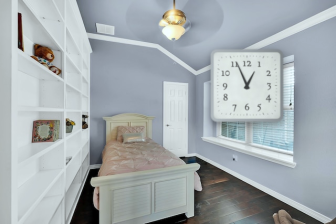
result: h=12 m=56
